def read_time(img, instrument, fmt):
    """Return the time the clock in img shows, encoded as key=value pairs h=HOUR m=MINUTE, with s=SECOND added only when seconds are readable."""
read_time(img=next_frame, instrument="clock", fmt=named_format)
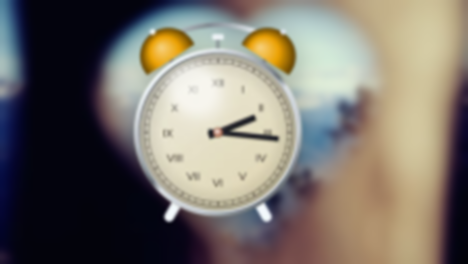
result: h=2 m=16
